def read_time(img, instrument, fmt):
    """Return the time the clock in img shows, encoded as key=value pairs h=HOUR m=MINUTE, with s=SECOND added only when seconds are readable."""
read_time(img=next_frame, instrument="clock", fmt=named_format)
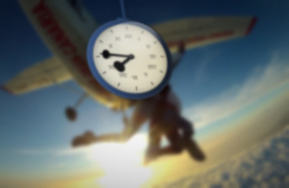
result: h=7 m=46
